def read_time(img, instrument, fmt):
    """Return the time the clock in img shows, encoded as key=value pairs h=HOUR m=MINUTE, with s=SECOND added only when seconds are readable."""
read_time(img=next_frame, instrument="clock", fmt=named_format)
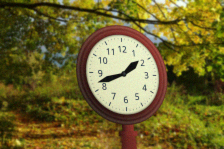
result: h=1 m=42
